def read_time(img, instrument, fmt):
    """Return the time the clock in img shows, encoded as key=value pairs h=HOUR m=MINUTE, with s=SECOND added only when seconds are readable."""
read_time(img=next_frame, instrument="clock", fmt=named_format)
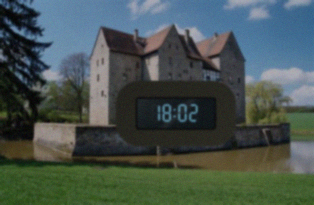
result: h=18 m=2
